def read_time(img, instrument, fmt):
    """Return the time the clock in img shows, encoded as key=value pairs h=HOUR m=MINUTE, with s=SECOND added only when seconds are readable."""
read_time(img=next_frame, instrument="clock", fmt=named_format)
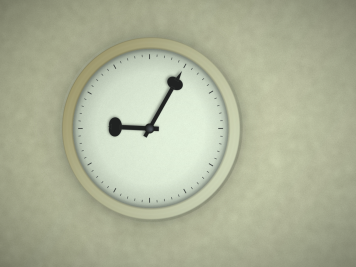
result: h=9 m=5
